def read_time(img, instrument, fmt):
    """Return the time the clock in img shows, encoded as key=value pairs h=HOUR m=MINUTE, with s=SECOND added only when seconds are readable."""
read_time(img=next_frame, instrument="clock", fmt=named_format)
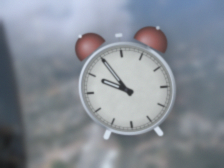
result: h=9 m=55
